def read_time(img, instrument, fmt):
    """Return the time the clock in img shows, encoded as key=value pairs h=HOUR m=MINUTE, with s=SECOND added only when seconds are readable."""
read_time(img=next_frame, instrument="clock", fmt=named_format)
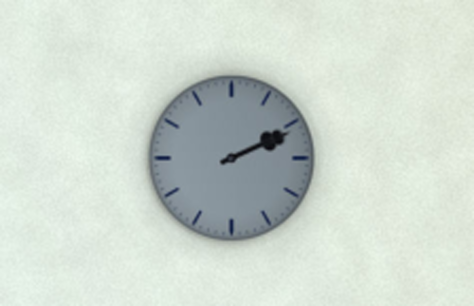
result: h=2 m=11
